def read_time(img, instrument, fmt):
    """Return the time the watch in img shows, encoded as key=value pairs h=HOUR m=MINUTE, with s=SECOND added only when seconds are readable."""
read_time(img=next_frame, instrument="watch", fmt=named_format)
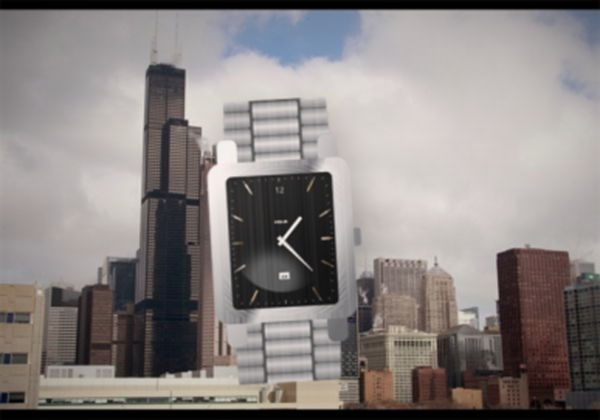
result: h=1 m=23
